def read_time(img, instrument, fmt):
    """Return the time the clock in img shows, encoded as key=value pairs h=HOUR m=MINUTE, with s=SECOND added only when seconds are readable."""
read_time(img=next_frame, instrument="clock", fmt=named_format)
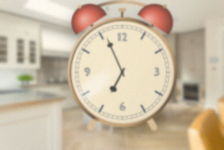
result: h=6 m=56
